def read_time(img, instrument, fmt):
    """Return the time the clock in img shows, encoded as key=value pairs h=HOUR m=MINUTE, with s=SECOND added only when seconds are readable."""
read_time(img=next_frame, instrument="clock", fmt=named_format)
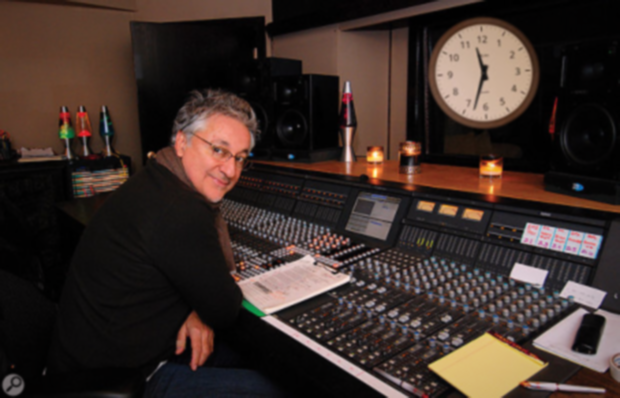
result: h=11 m=33
